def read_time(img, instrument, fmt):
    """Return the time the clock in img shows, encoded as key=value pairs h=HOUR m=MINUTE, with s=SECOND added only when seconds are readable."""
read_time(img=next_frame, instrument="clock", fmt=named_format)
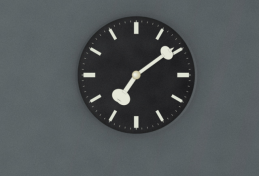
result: h=7 m=9
